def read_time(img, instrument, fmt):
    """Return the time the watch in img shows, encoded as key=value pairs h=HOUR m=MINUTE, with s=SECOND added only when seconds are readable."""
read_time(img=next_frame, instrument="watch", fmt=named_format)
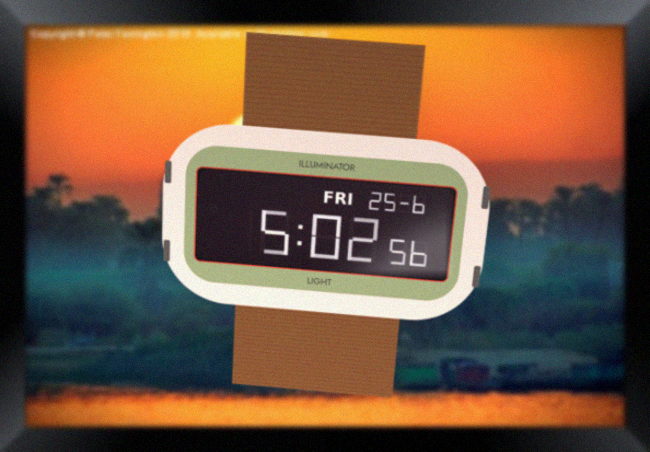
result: h=5 m=2 s=56
